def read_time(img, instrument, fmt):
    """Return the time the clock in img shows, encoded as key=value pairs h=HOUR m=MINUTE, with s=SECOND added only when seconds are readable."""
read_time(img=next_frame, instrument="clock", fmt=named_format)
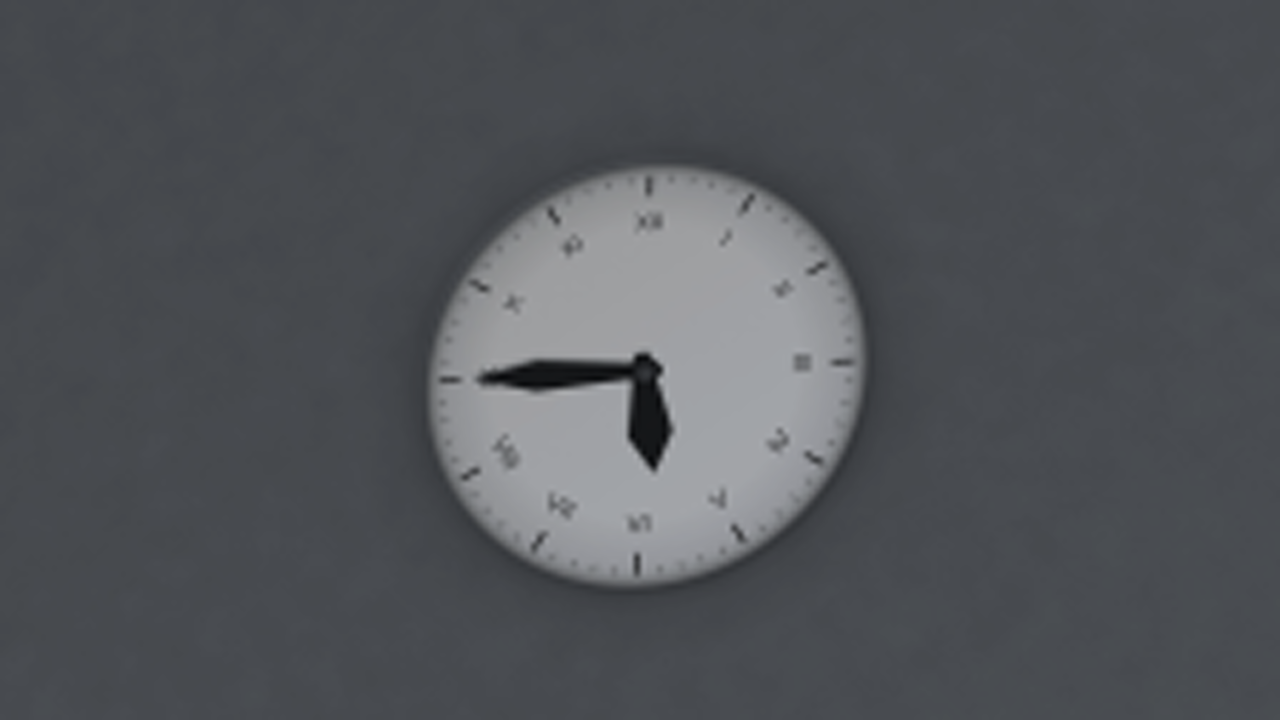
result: h=5 m=45
